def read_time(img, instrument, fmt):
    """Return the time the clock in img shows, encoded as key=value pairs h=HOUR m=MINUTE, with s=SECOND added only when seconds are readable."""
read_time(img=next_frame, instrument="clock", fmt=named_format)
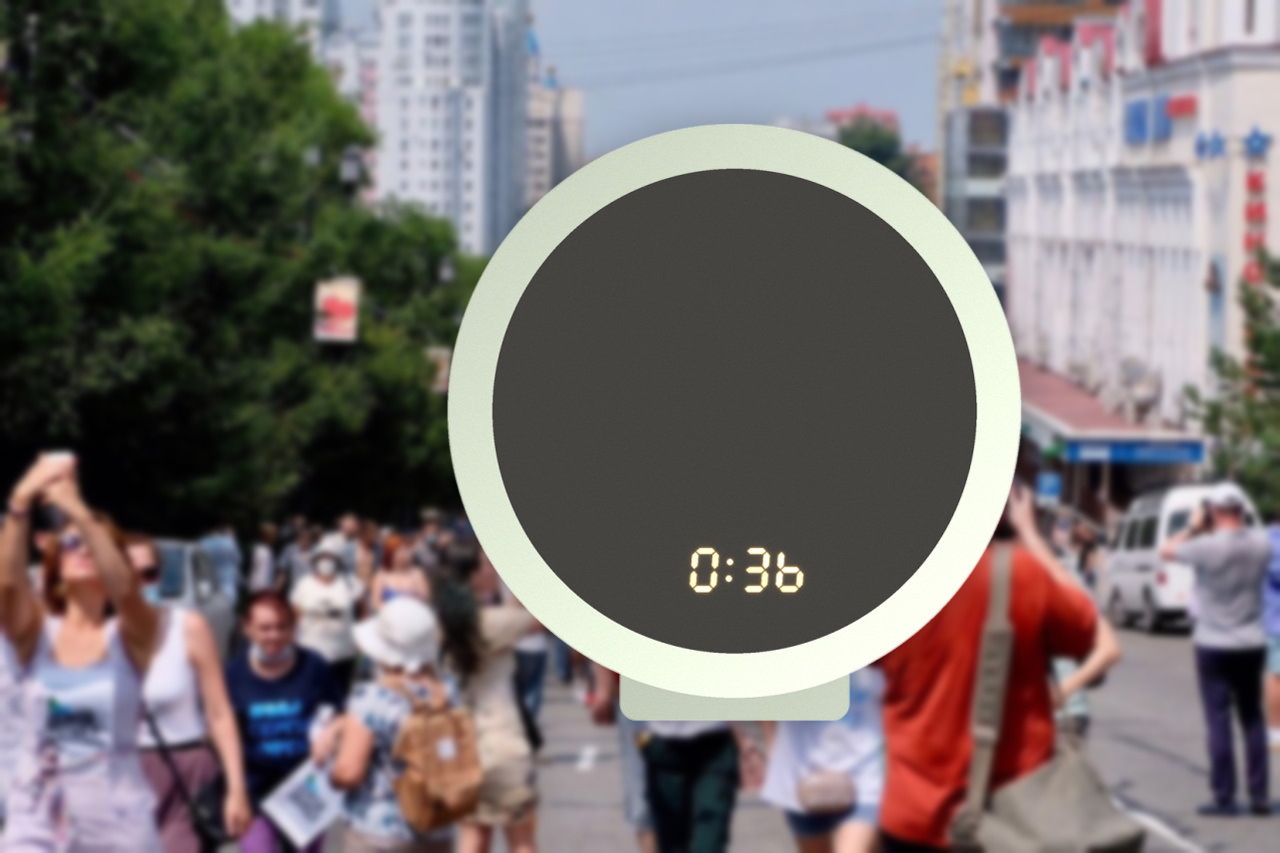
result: h=0 m=36
